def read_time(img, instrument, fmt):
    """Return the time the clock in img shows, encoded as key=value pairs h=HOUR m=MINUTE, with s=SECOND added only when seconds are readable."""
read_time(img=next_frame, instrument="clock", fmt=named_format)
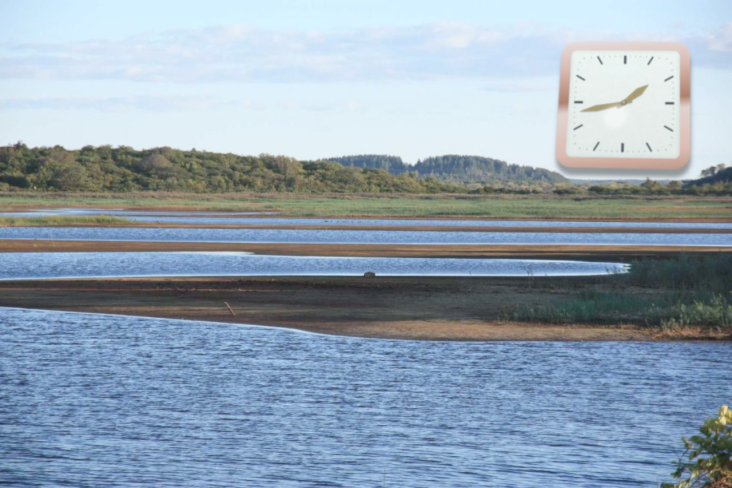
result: h=1 m=43
